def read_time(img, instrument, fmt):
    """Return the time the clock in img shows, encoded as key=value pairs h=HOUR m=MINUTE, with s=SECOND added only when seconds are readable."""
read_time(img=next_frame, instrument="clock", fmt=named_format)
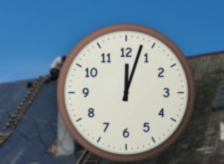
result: h=12 m=3
